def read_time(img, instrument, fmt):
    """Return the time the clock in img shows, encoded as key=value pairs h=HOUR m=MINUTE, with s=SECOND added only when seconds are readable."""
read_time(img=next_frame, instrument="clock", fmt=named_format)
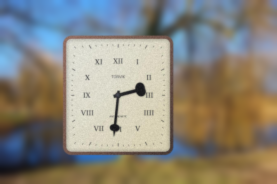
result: h=2 m=31
